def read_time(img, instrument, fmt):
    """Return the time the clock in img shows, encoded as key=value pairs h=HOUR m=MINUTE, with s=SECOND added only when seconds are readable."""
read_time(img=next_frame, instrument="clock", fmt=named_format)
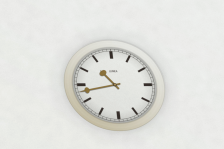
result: h=10 m=43
